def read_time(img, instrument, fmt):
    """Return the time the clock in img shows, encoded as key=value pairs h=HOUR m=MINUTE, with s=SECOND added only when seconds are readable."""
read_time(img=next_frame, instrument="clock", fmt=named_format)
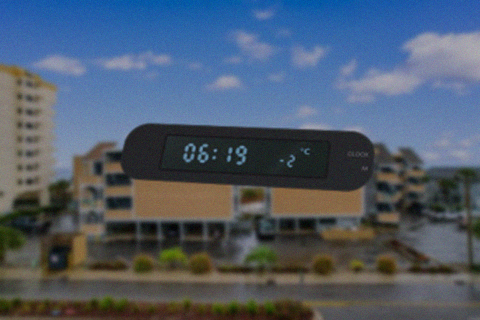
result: h=6 m=19
